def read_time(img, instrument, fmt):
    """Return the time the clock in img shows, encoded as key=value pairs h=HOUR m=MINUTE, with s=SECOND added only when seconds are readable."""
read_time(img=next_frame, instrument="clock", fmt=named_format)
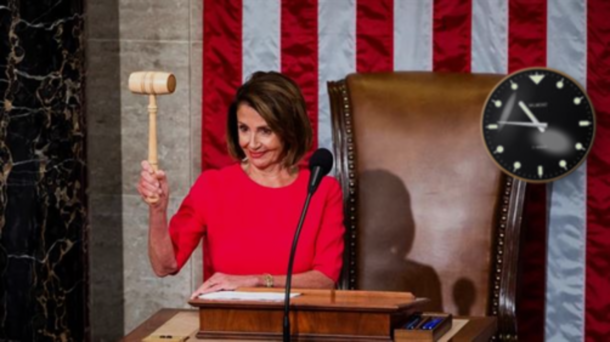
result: h=10 m=46
